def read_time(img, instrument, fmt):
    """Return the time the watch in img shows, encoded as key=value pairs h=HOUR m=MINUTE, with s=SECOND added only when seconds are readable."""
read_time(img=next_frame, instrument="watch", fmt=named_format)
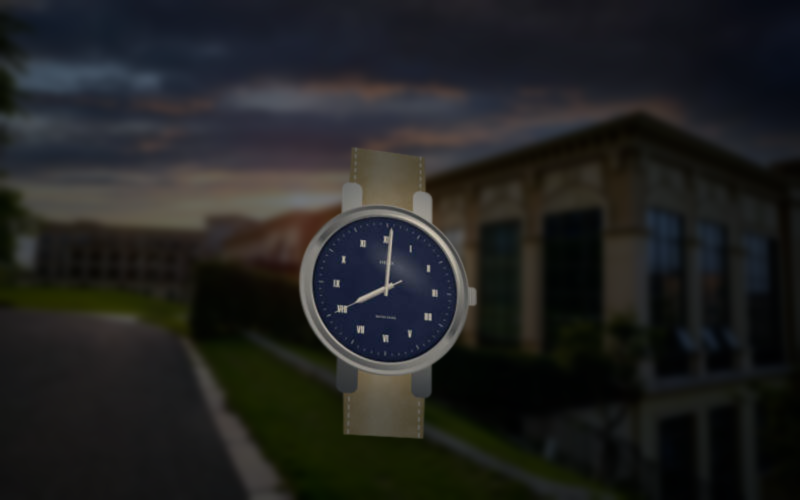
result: h=8 m=0 s=40
